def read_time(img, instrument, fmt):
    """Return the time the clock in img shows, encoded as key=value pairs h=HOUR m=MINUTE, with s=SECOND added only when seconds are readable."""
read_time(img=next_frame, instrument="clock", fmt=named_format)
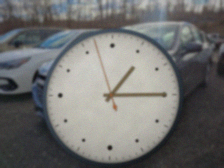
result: h=1 m=14 s=57
